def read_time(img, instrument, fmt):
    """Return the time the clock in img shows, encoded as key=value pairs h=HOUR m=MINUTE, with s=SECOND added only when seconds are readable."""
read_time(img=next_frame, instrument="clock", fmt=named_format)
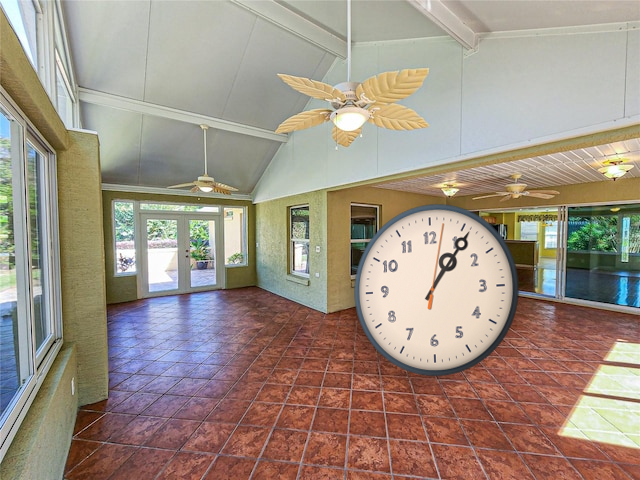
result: h=1 m=6 s=2
